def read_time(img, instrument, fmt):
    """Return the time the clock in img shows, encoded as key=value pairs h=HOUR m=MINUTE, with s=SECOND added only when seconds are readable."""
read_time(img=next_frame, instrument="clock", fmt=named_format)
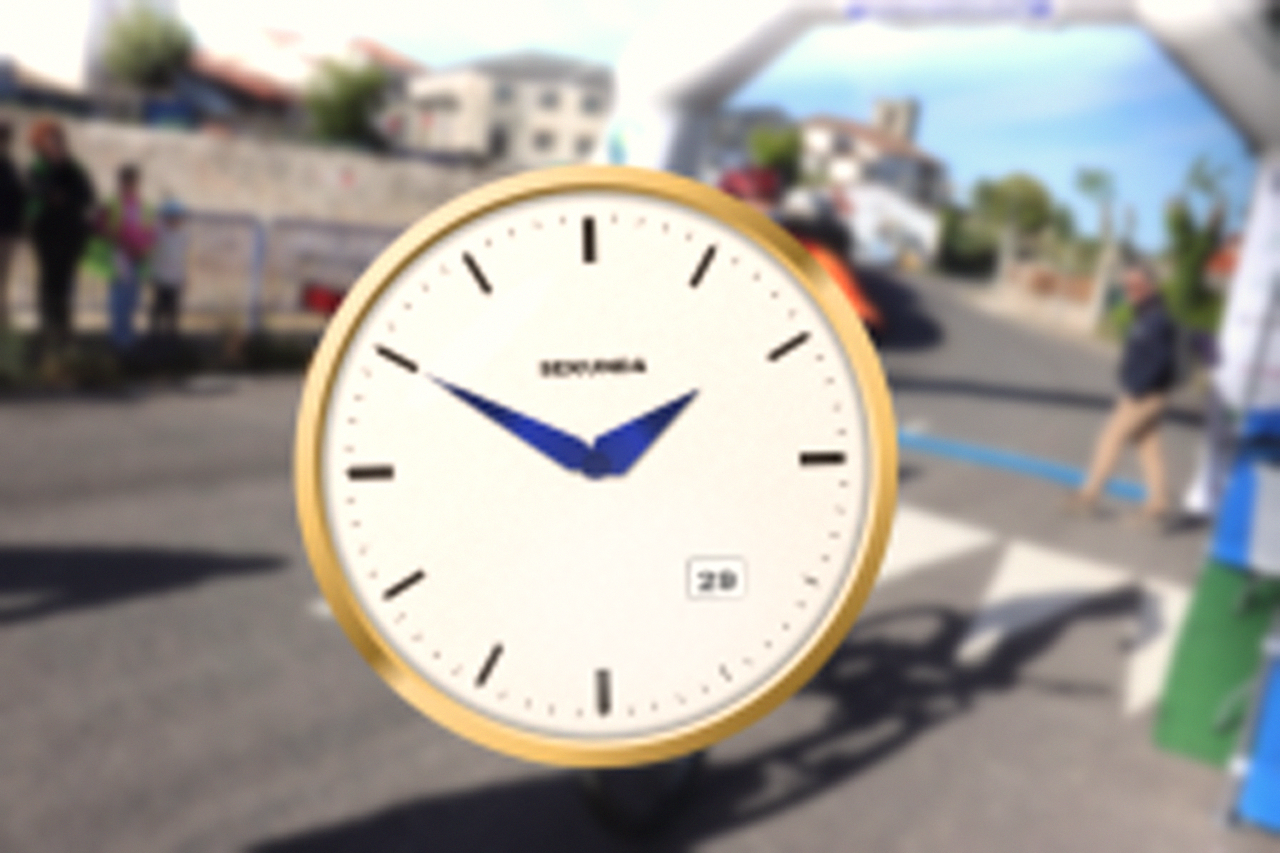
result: h=1 m=50
